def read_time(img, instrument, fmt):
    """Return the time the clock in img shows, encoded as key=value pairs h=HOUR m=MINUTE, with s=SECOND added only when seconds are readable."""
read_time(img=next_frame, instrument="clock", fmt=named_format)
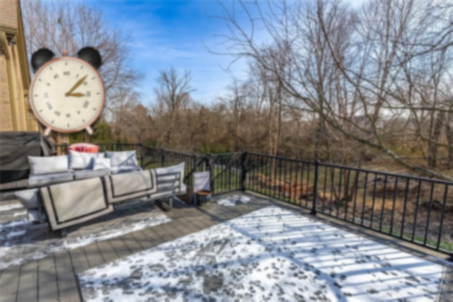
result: h=3 m=8
